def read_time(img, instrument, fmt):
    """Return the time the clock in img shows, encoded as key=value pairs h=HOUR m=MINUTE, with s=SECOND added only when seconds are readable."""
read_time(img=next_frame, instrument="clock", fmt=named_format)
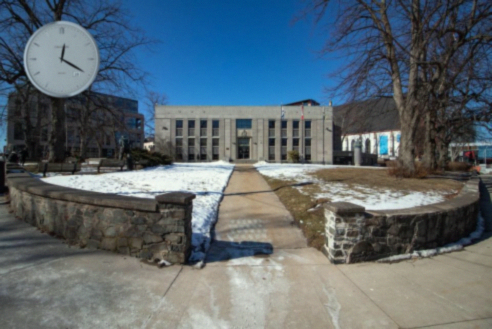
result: h=12 m=20
